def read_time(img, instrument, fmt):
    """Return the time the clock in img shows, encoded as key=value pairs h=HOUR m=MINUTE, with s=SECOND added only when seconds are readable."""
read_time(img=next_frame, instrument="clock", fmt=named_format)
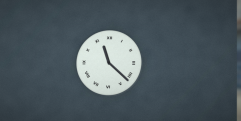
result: h=11 m=22
